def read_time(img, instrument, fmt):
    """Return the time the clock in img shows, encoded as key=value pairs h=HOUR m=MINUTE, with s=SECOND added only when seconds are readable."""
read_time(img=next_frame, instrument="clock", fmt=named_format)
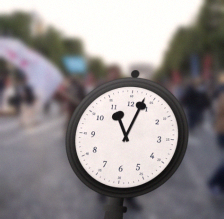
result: h=11 m=3
